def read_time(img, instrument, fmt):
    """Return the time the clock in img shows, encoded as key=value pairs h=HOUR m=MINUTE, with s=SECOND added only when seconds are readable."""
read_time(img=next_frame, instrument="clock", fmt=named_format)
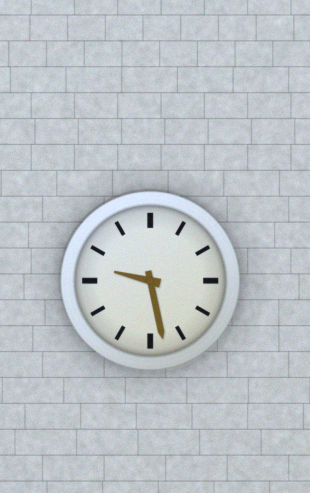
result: h=9 m=28
